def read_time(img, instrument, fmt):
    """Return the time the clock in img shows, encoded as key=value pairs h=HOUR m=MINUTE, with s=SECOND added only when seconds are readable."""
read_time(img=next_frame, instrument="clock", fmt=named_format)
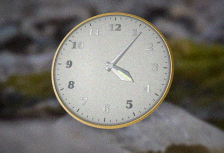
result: h=4 m=6
